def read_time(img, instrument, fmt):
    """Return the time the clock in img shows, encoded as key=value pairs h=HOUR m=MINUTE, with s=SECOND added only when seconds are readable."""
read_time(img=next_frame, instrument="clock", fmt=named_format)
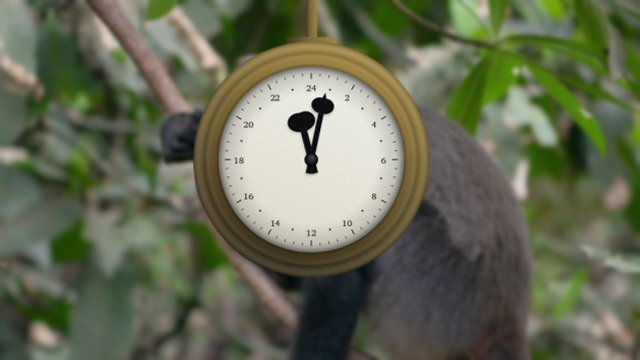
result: h=23 m=2
